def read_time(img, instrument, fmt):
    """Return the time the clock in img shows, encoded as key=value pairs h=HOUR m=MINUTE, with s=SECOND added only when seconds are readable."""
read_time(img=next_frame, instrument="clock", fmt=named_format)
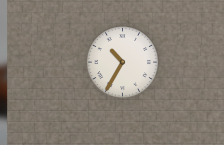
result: h=10 m=35
